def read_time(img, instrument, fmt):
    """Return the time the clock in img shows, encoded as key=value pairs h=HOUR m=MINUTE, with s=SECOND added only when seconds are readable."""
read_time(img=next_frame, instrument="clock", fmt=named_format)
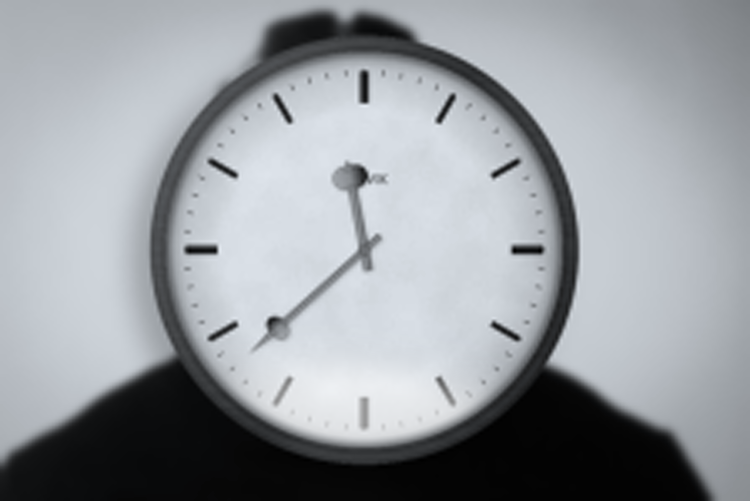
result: h=11 m=38
